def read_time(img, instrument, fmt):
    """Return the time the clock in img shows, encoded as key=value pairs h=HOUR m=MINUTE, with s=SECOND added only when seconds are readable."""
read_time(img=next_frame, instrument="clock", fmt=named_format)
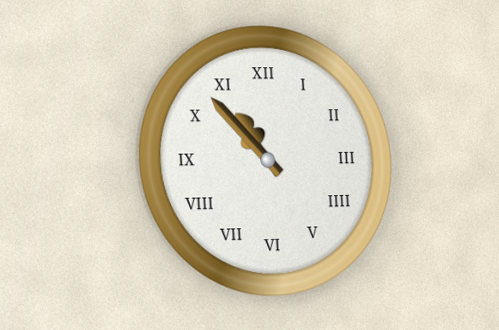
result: h=10 m=53
